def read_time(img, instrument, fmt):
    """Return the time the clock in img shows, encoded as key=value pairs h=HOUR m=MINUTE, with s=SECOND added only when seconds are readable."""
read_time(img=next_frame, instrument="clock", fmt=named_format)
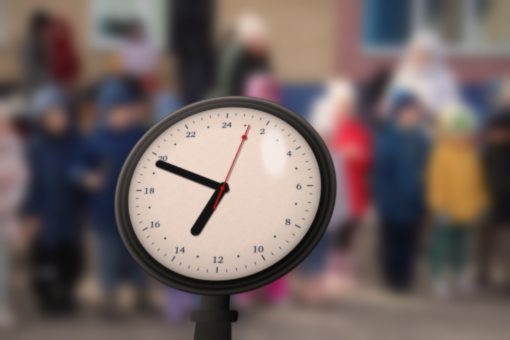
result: h=13 m=49 s=3
